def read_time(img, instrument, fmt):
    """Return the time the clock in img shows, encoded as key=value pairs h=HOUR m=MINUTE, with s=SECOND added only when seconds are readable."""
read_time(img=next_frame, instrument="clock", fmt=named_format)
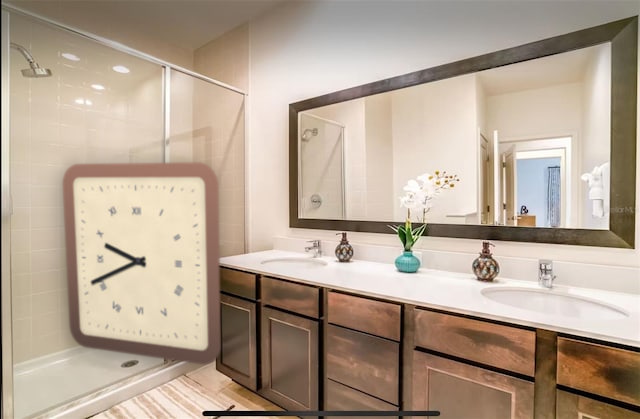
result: h=9 m=41
